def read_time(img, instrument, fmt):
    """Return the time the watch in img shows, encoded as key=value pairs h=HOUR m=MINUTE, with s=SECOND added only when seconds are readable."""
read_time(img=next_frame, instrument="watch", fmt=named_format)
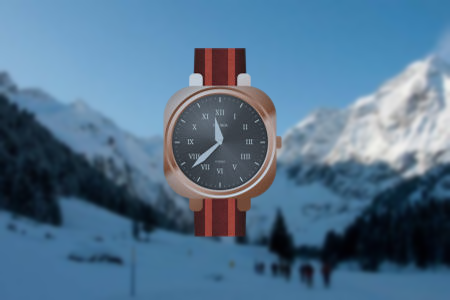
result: h=11 m=38
